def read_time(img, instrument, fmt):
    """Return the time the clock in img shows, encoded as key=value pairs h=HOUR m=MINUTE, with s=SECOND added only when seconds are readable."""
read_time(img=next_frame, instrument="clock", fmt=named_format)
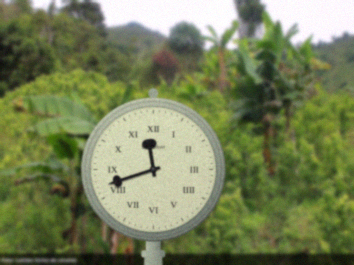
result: h=11 m=42
